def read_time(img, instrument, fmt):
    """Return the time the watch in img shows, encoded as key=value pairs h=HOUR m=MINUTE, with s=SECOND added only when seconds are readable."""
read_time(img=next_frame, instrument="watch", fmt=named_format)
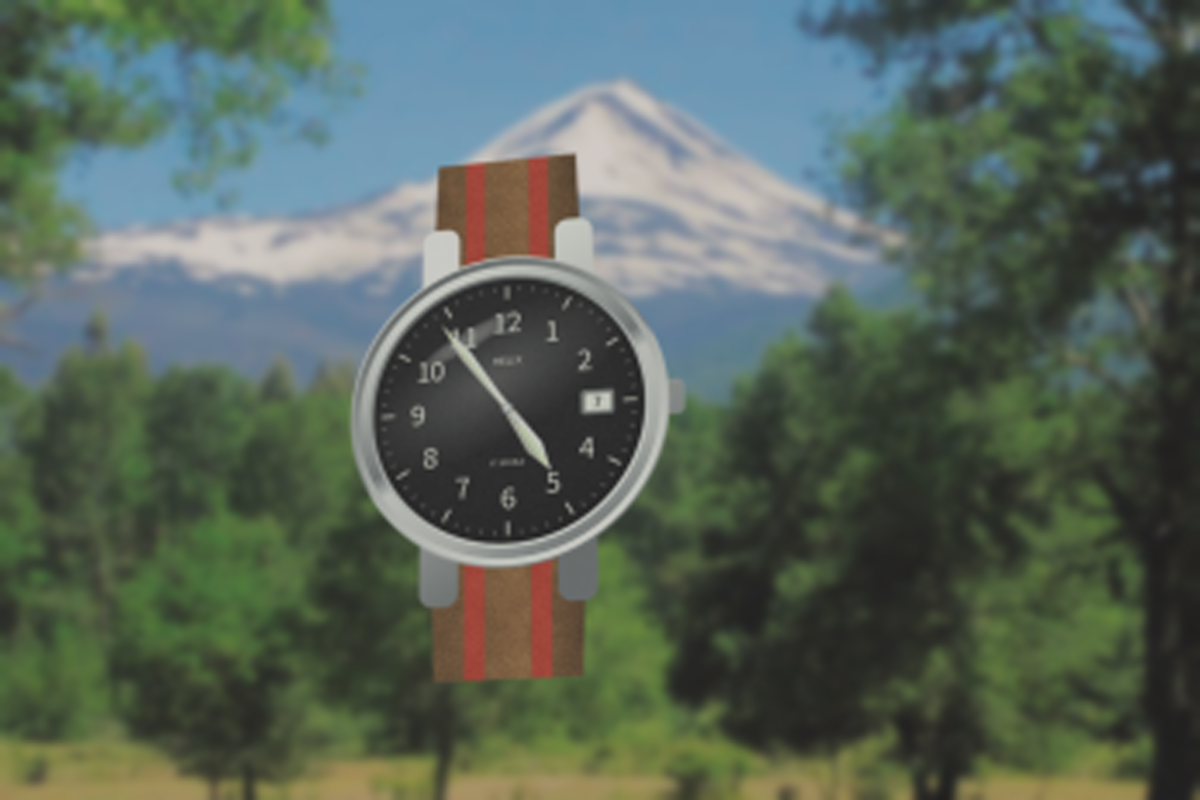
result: h=4 m=54
